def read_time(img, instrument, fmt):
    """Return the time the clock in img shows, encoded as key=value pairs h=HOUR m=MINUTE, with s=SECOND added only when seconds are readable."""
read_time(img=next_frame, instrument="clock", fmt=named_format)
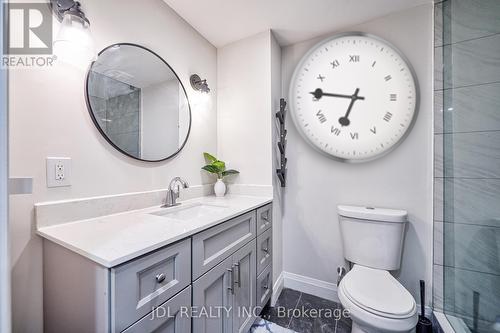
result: h=6 m=46
